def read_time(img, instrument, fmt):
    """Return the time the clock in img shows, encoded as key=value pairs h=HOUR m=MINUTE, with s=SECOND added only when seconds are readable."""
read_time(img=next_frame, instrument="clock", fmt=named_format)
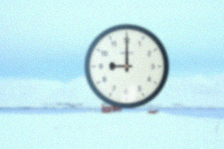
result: h=9 m=0
